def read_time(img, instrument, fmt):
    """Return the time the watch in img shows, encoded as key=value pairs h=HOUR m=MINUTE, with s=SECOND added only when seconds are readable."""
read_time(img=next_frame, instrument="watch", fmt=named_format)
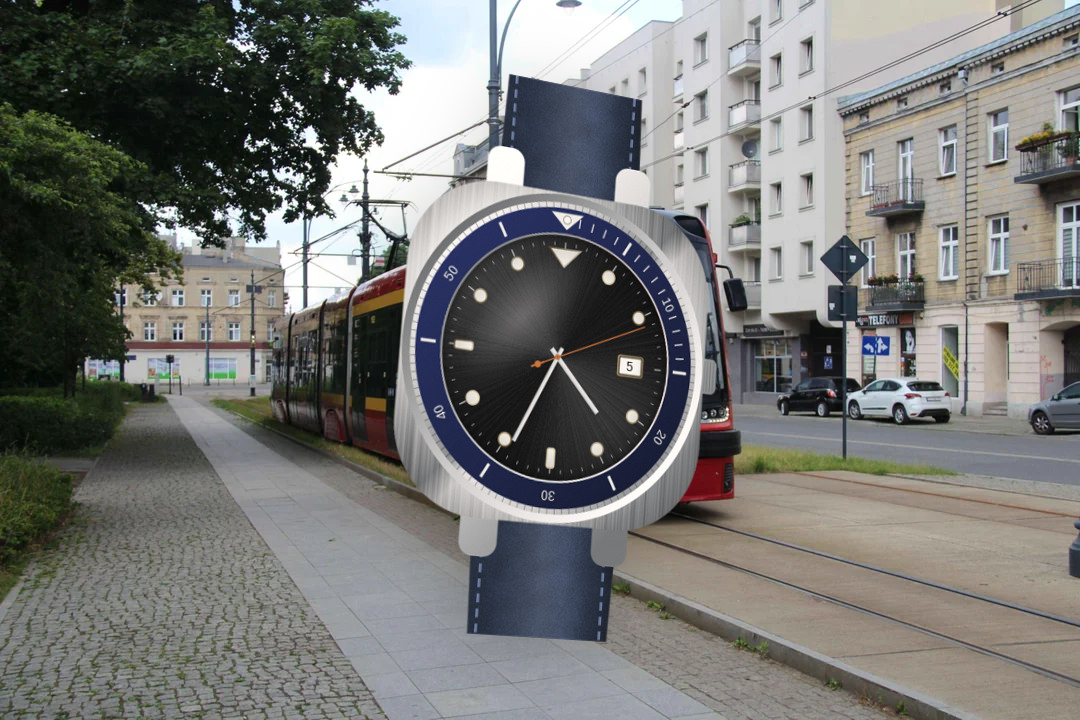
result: h=4 m=34 s=11
